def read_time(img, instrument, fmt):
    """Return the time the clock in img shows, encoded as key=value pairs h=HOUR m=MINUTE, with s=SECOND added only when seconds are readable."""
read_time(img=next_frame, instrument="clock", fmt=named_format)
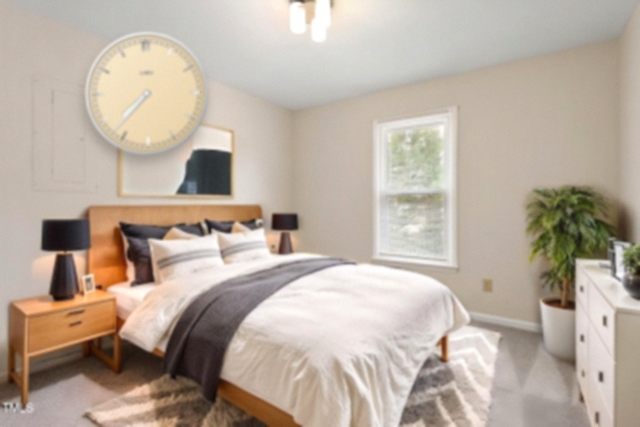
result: h=7 m=37
